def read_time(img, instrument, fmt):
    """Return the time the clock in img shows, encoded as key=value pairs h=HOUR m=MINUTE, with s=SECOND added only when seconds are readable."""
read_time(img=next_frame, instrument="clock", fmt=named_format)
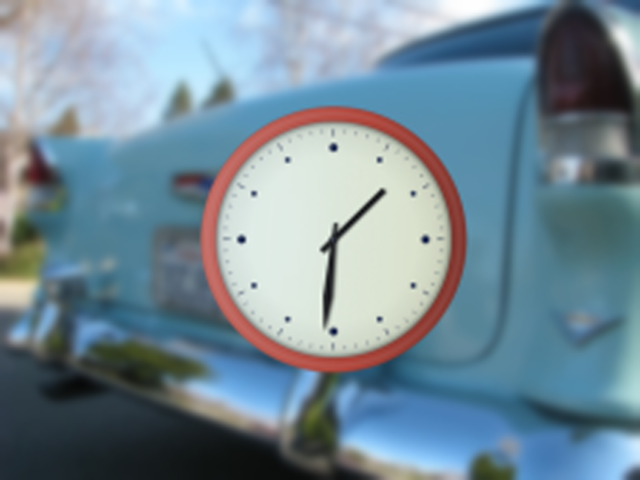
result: h=1 m=31
